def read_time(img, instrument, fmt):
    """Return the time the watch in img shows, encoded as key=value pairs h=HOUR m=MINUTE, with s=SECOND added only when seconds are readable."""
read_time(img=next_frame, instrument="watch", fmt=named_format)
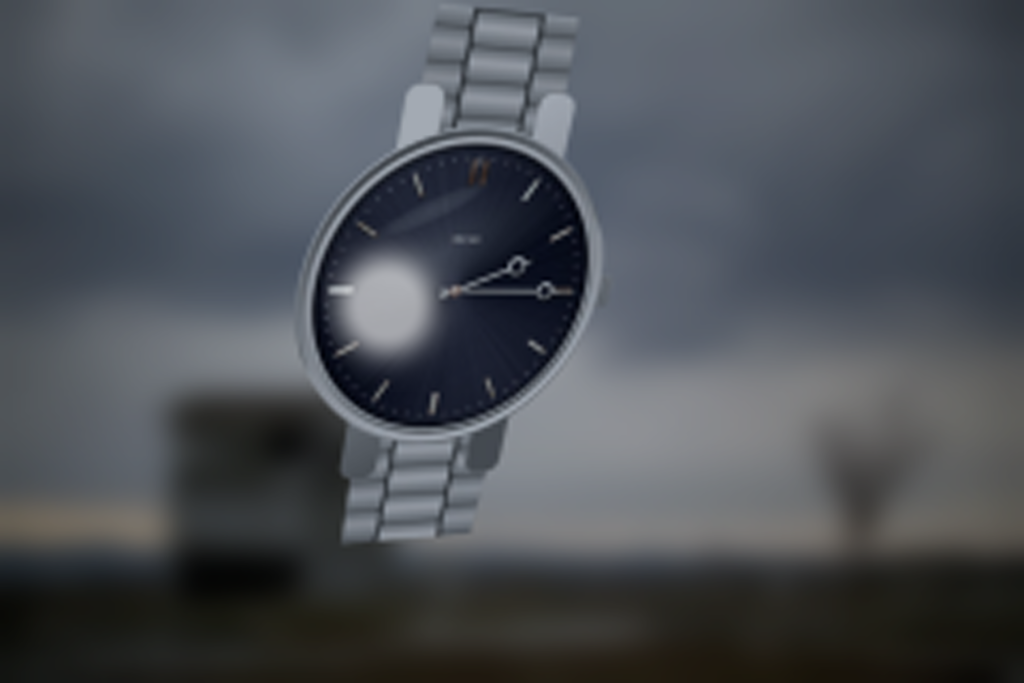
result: h=2 m=15
